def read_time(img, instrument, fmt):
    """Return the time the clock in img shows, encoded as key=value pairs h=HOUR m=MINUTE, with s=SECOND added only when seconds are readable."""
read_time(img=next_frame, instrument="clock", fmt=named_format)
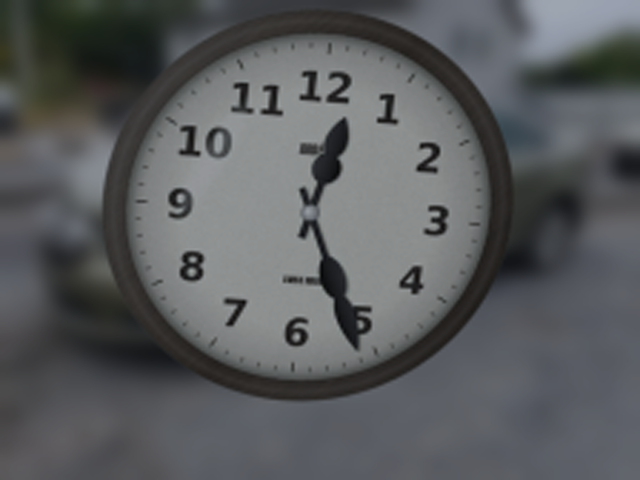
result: h=12 m=26
